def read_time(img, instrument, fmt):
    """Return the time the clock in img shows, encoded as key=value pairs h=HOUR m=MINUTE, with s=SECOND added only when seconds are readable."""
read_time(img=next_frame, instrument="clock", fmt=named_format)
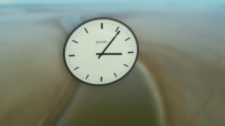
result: h=3 m=6
